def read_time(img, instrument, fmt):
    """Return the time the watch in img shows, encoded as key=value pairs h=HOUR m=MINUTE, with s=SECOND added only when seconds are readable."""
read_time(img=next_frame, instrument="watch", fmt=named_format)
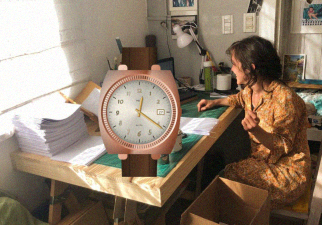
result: h=12 m=21
